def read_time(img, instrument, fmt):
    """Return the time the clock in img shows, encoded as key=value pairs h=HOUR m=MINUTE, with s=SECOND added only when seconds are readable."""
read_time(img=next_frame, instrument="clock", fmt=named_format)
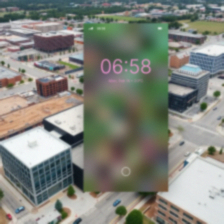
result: h=6 m=58
